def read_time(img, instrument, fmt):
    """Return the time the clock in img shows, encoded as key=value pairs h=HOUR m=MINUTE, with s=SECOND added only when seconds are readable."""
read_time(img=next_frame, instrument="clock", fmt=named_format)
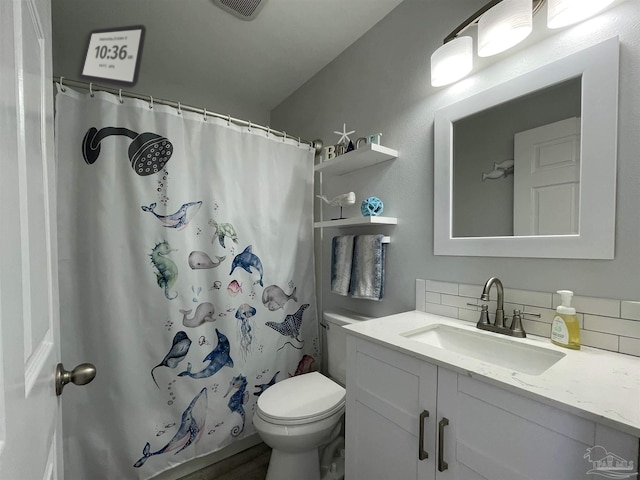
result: h=10 m=36
